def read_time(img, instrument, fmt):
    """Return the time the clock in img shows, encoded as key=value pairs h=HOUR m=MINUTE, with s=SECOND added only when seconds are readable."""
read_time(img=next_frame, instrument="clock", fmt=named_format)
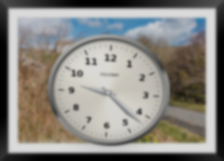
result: h=9 m=22
